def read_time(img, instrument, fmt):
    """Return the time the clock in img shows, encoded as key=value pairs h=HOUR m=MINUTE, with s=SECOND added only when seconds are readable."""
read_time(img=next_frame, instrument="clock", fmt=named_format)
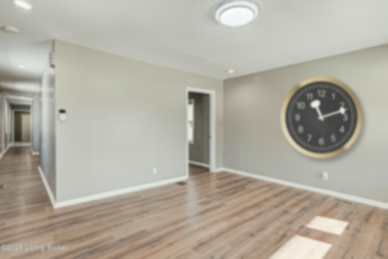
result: h=11 m=12
